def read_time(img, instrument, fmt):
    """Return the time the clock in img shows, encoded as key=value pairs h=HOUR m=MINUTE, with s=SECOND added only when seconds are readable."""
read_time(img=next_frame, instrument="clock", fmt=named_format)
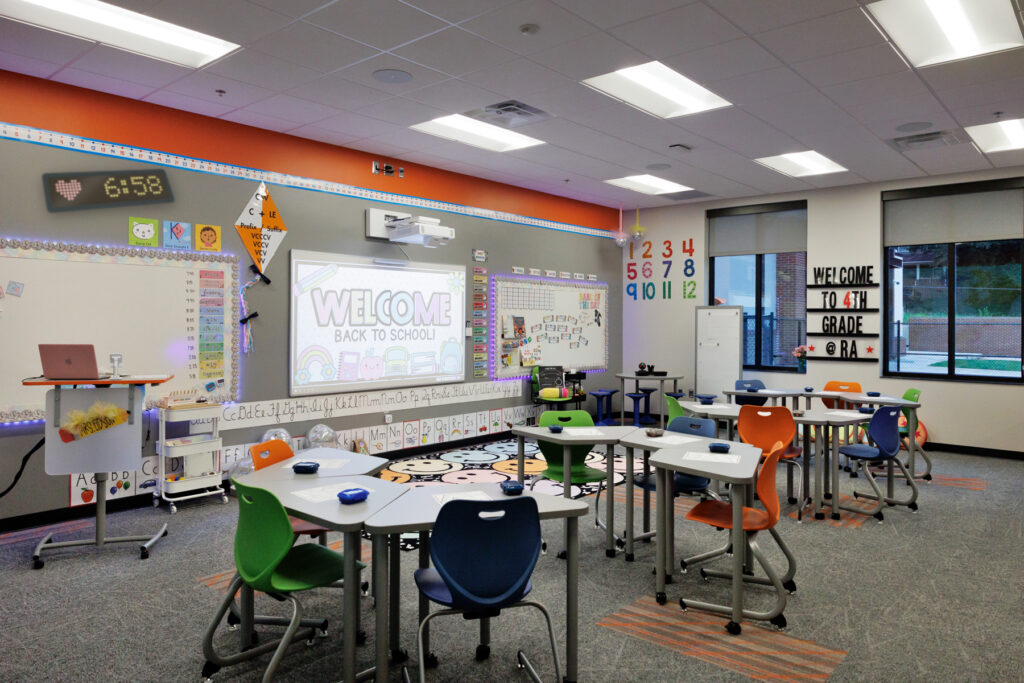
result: h=6 m=58
